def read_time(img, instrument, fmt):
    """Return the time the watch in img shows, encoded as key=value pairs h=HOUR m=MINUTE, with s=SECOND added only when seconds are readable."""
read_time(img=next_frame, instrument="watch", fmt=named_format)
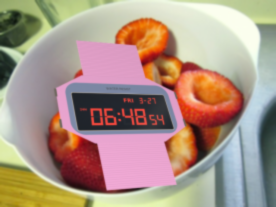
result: h=6 m=48 s=54
